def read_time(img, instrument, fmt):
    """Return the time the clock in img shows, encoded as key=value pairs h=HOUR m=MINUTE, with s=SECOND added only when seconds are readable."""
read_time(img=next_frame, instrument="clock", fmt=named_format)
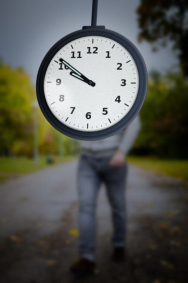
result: h=9 m=51
